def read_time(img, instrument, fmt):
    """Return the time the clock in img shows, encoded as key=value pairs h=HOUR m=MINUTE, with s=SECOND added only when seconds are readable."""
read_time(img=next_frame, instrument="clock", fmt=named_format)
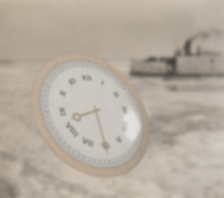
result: h=8 m=30
